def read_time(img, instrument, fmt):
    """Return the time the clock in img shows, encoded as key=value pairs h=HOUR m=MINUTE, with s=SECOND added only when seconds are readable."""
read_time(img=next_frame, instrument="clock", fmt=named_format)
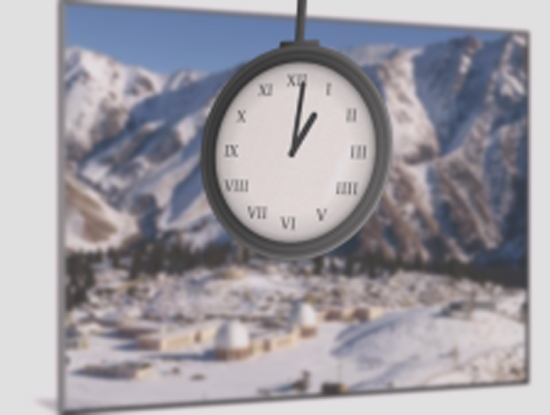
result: h=1 m=1
